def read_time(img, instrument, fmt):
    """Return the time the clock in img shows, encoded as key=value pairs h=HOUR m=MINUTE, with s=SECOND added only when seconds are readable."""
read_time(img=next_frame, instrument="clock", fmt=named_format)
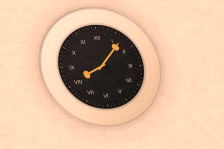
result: h=8 m=7
